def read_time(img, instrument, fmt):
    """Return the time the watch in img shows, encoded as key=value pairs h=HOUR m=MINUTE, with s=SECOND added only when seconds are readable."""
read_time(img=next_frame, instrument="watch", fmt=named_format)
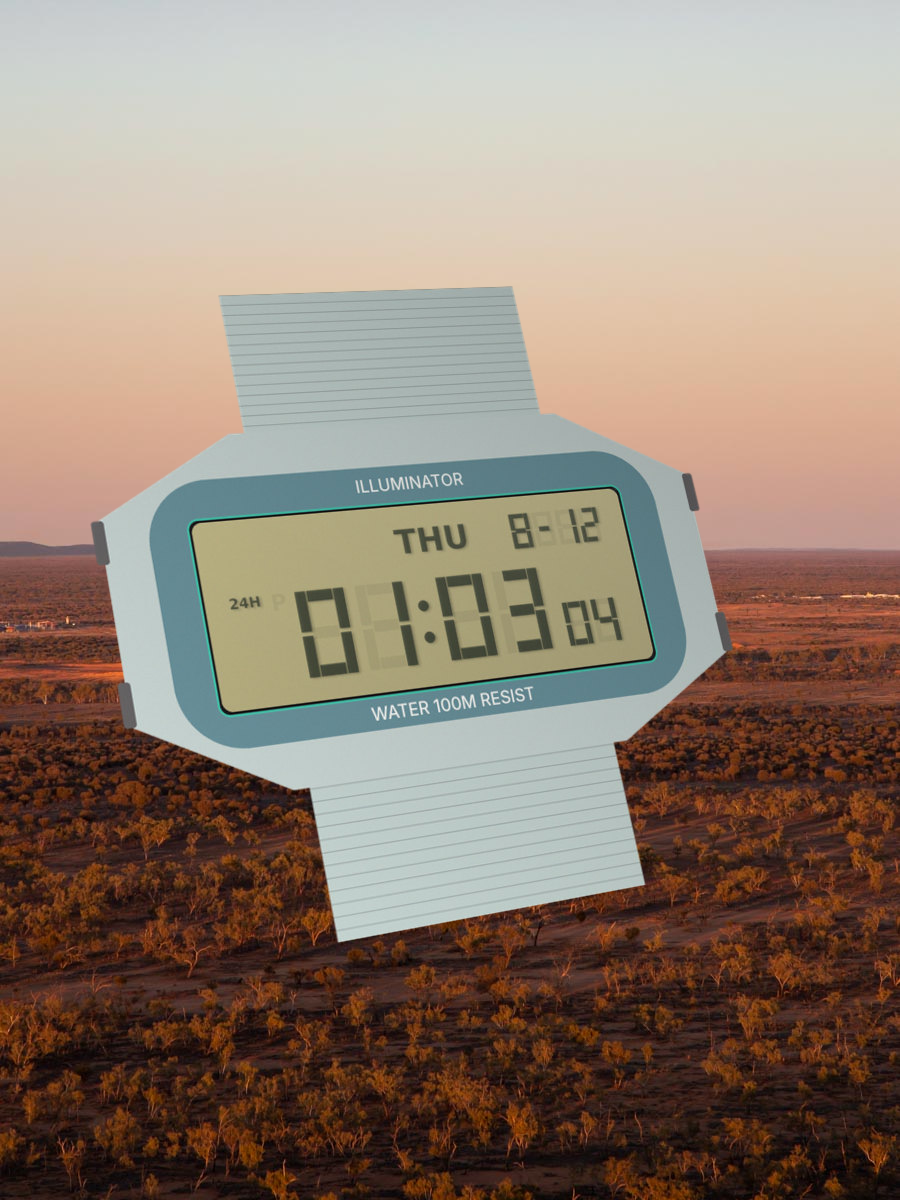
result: h=1 m=3 s=4
